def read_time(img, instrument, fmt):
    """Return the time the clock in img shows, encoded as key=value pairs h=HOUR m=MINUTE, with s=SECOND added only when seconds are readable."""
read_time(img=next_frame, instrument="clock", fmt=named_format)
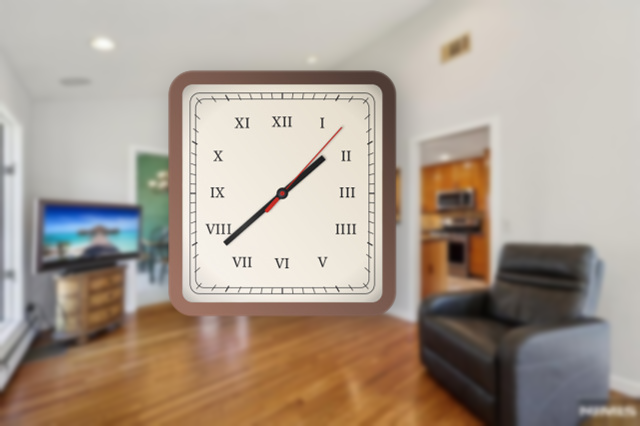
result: h=1 m=38 s=7
